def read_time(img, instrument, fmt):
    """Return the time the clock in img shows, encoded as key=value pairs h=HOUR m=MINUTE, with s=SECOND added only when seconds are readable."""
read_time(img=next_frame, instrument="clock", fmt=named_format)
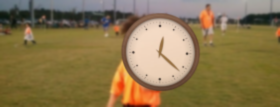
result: h=12 m=22
